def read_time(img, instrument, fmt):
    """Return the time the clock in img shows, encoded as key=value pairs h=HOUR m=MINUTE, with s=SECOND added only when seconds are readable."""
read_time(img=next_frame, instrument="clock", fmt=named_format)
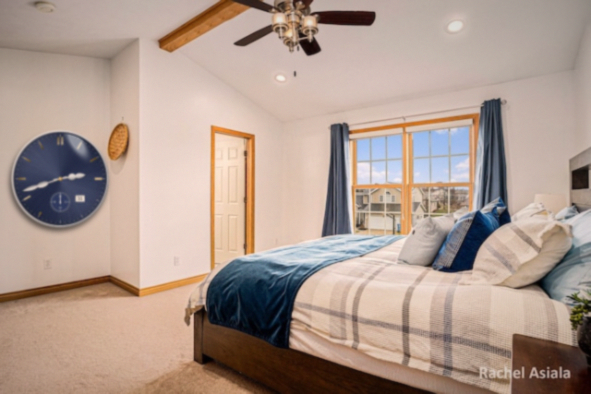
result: h=2 m=42
